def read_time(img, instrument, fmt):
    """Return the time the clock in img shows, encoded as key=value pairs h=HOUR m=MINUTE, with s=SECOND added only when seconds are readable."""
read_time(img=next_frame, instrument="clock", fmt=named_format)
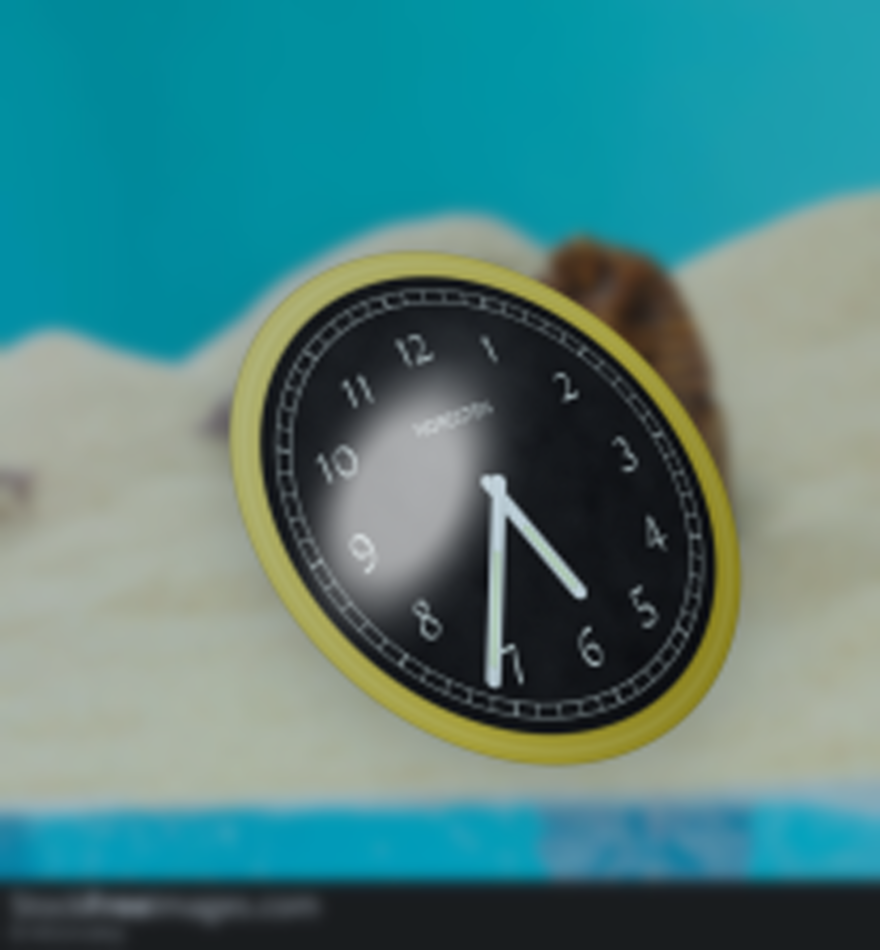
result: h=5 m=36
